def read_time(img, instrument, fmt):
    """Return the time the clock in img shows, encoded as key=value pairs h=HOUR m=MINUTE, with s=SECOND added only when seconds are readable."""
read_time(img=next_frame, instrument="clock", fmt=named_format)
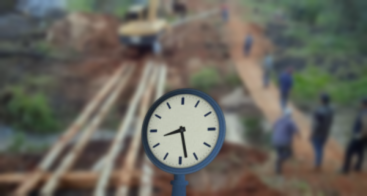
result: h=8 m=28
